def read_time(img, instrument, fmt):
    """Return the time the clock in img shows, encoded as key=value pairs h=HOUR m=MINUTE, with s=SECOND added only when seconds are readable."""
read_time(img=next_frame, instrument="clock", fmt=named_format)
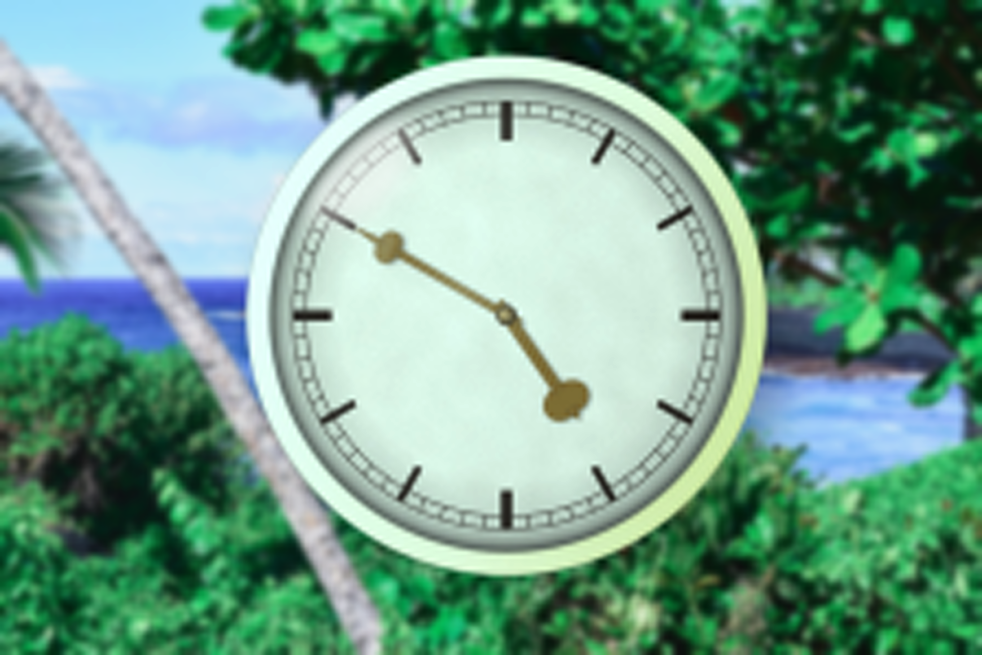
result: h=4 m=50
